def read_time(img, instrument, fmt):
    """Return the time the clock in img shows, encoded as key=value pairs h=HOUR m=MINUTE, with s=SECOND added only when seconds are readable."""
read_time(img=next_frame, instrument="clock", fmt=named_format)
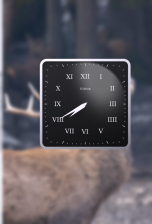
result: h=7 m=40
